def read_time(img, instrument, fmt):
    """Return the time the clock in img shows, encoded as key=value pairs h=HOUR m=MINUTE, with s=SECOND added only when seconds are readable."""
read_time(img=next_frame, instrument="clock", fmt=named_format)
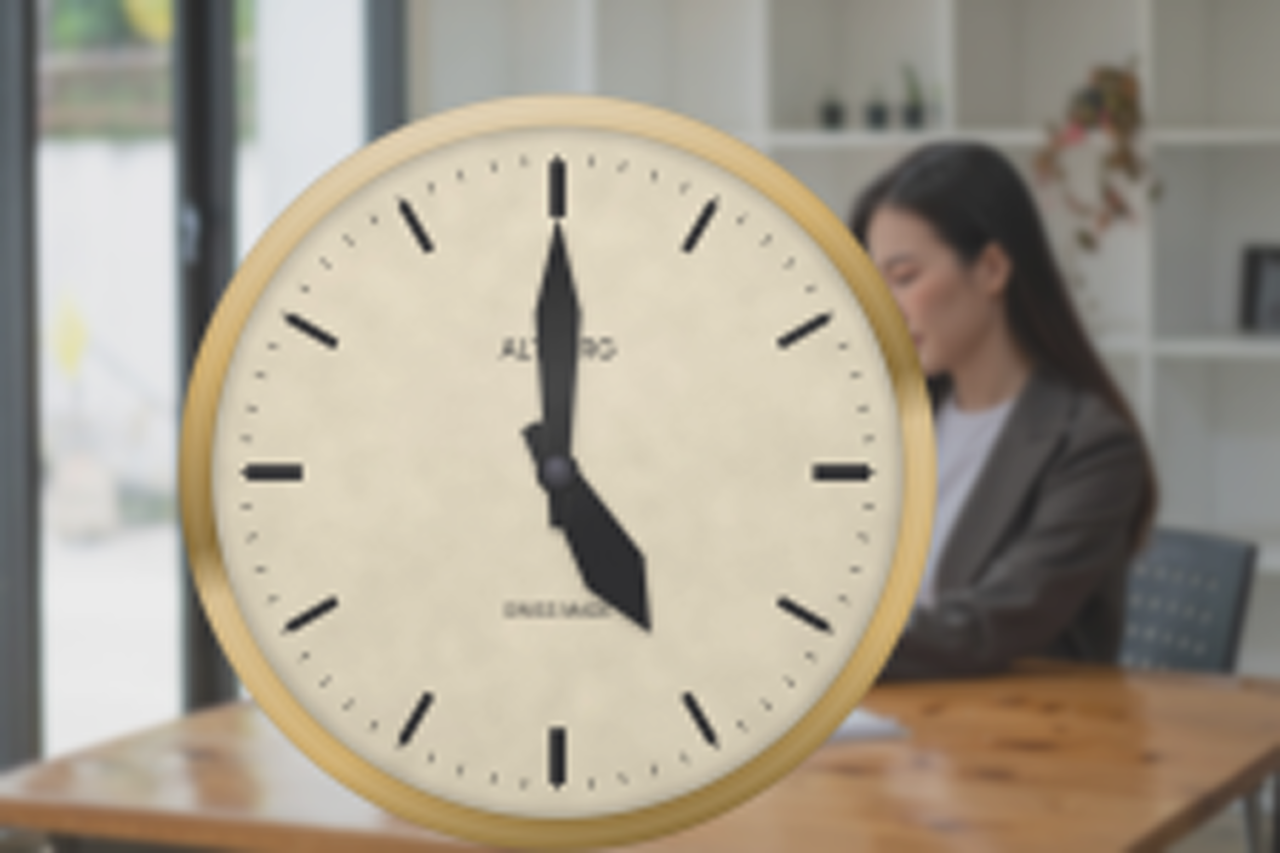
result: h=5 m=0
